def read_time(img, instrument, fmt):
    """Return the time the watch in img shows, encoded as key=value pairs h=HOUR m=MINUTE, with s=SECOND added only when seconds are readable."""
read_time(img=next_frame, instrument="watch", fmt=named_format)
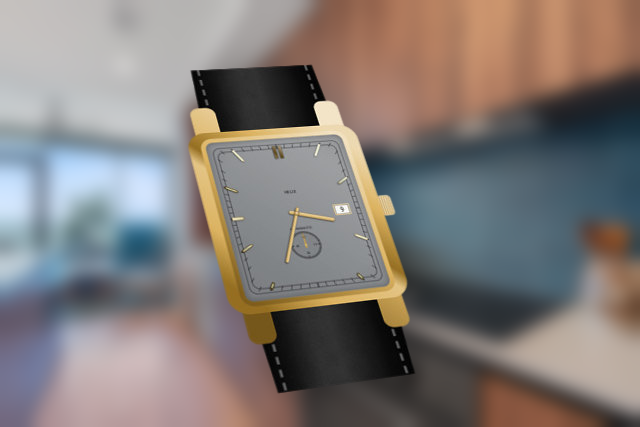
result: h=3 m=34
